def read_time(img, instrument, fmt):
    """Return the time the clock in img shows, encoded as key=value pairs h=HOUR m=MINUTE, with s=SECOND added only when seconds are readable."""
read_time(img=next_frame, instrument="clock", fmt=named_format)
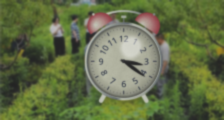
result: h=3 m=21
